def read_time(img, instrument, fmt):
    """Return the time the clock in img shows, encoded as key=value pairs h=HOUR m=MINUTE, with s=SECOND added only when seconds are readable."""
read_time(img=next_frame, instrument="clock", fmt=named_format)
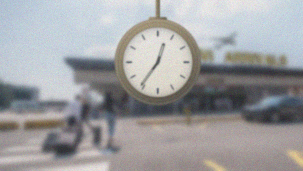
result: h=12 m=36
